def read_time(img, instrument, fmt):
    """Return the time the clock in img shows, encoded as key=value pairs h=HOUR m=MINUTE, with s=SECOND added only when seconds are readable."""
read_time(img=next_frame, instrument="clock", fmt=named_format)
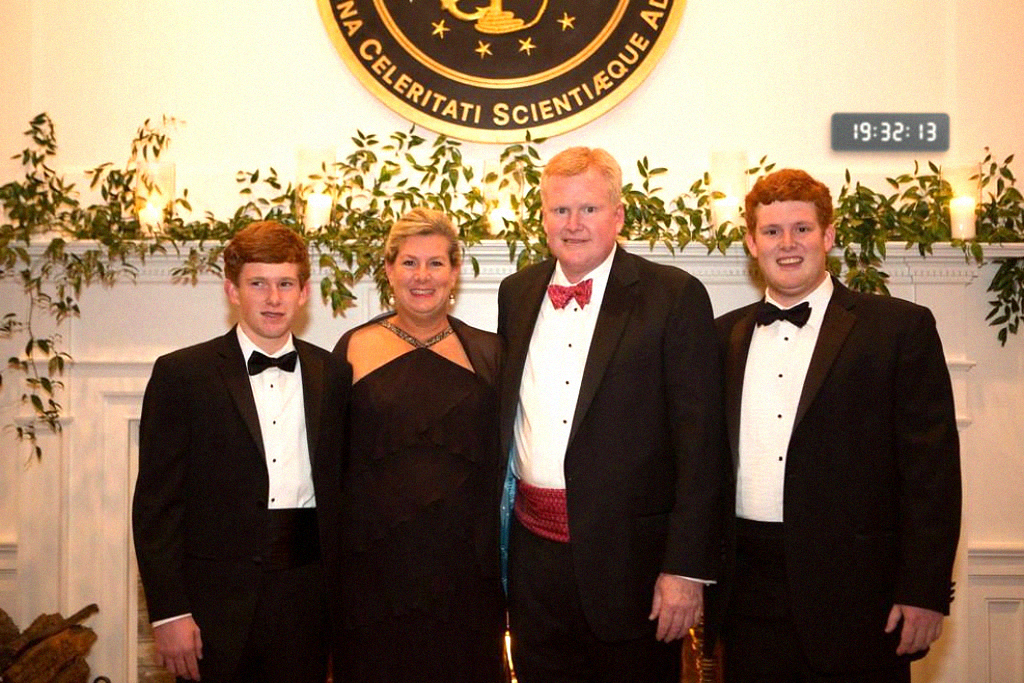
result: h=19 m=32 s=13
